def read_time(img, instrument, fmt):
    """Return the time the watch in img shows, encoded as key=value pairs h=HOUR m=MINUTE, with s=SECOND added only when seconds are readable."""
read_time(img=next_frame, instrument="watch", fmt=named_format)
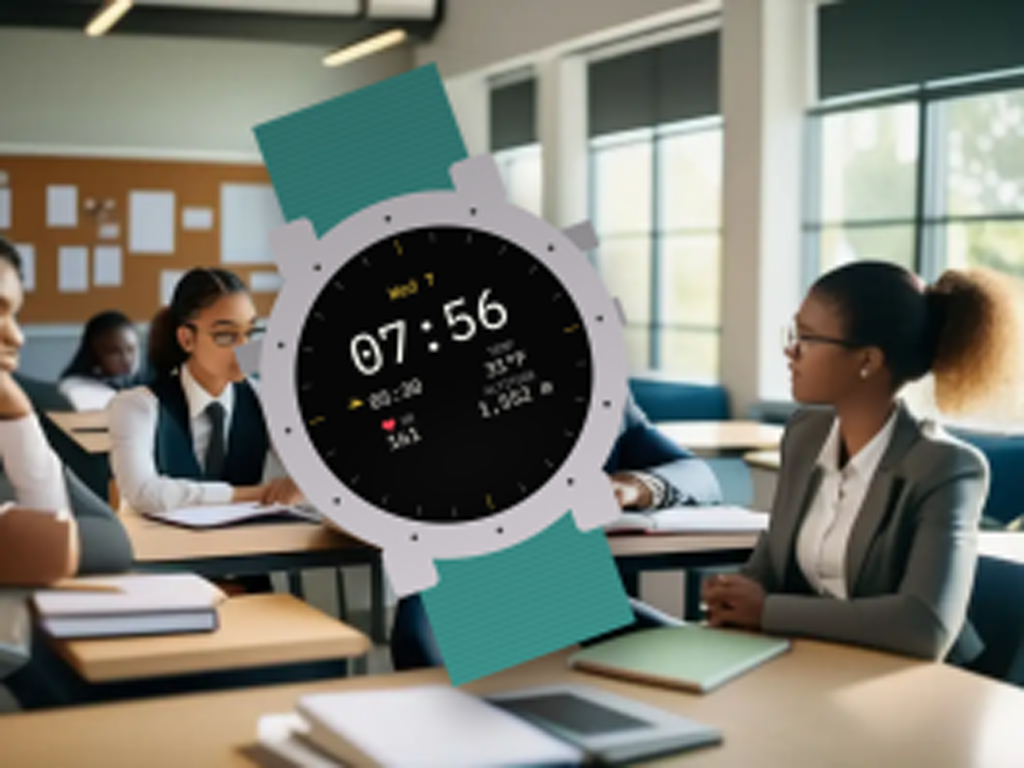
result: h=7 m=56
